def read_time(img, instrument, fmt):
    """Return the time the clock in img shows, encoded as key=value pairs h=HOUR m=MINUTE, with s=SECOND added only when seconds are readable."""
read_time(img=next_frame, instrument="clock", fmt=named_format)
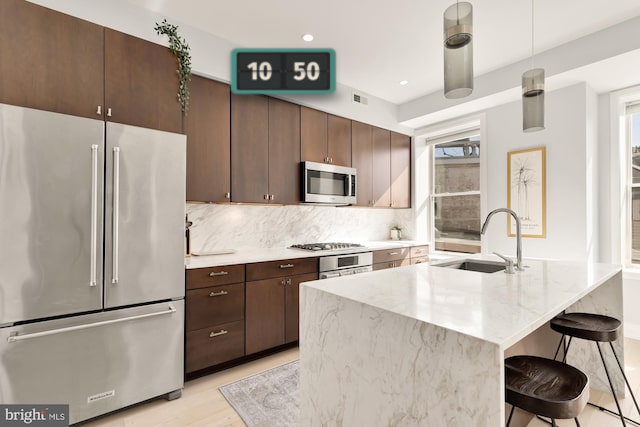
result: h=10 m=50
